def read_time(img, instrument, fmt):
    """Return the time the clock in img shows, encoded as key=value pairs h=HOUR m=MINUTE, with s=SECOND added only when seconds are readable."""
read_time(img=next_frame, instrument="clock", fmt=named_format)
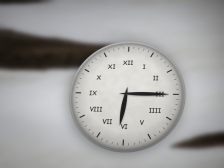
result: h=6 m=15
